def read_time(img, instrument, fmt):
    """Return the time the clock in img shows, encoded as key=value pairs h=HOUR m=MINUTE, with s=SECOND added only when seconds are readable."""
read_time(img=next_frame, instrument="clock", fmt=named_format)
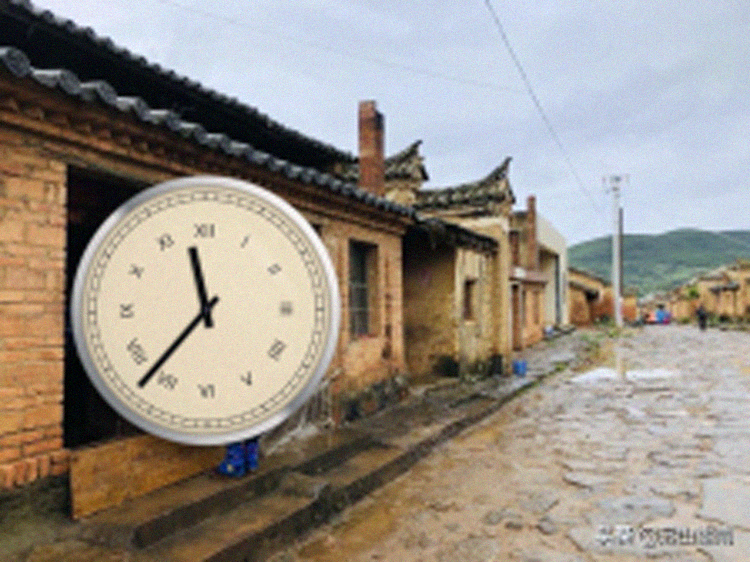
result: h=11 m=37
